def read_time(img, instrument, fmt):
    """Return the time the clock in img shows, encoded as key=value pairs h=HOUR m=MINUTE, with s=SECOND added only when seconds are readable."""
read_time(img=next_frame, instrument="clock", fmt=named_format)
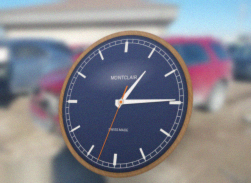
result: h=1 m=14 s=33
